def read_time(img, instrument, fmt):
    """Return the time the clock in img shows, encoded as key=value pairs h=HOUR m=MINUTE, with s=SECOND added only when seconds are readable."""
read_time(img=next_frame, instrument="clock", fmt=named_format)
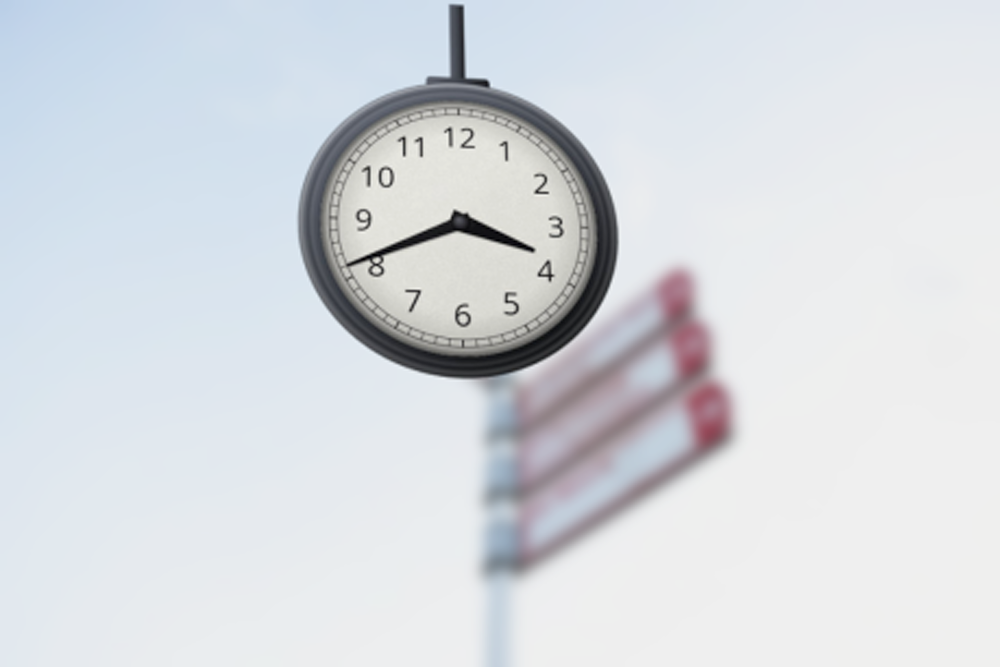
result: h=3 m=41
